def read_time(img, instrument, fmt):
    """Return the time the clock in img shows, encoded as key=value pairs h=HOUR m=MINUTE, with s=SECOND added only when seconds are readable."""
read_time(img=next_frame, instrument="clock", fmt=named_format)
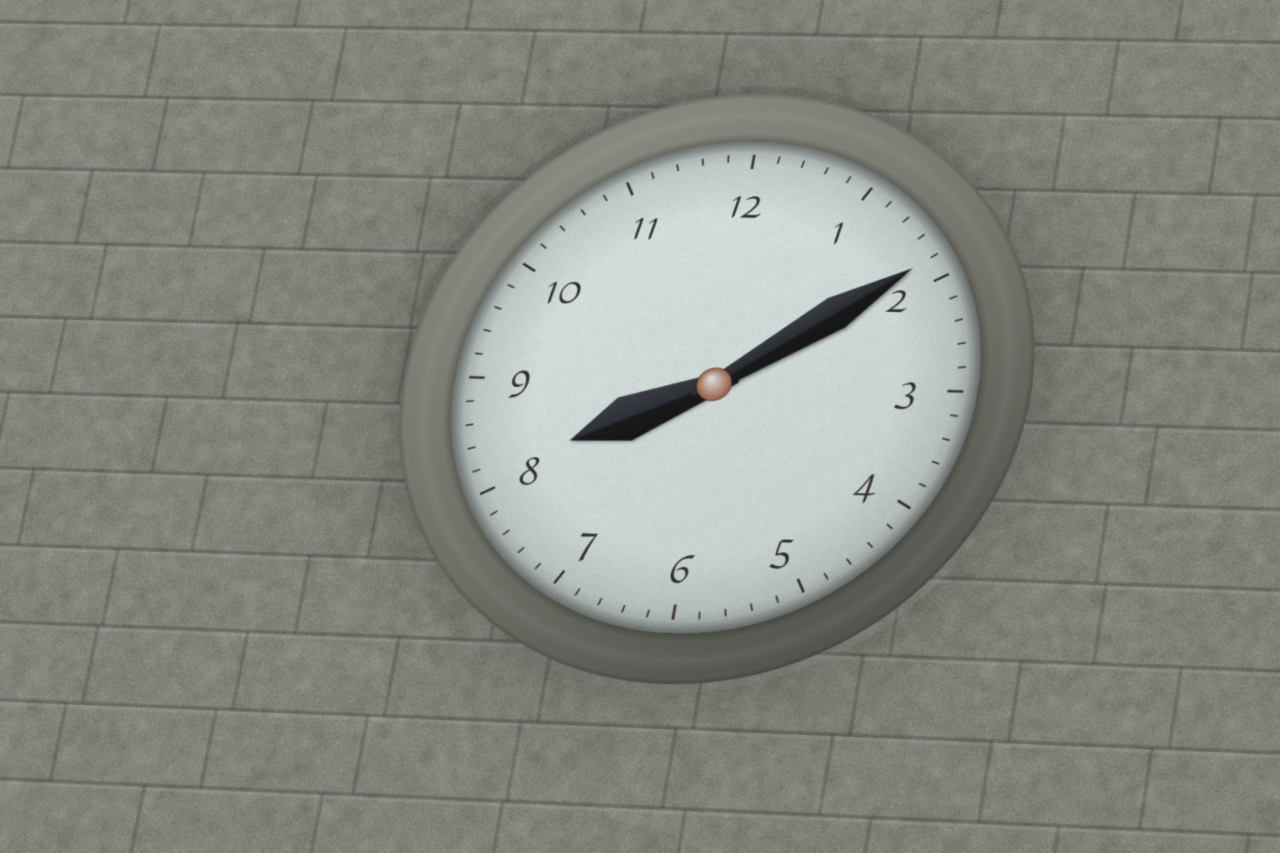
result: h=8 m=9
